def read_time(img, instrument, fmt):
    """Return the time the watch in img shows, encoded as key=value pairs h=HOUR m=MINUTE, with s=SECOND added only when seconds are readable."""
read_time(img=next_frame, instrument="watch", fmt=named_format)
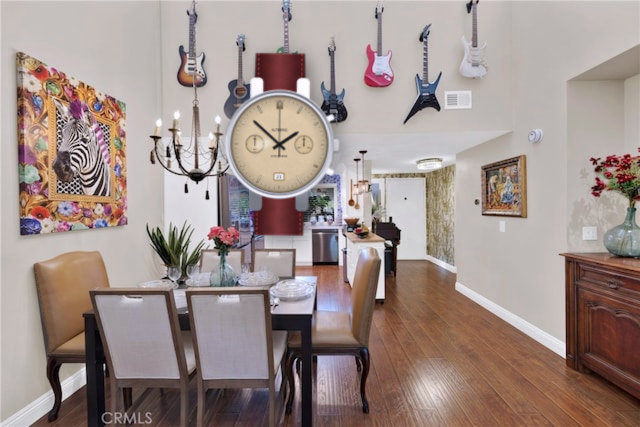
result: h=1 m=52
